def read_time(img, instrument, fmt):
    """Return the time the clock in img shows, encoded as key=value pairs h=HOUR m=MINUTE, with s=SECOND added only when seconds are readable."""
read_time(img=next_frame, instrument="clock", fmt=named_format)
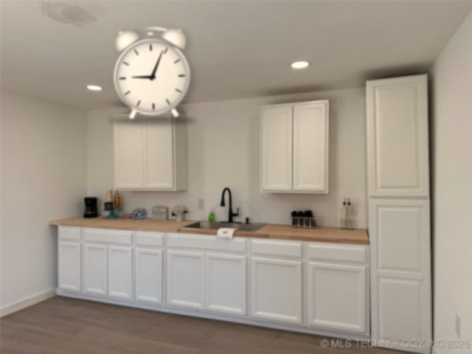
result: h=9 m=4
